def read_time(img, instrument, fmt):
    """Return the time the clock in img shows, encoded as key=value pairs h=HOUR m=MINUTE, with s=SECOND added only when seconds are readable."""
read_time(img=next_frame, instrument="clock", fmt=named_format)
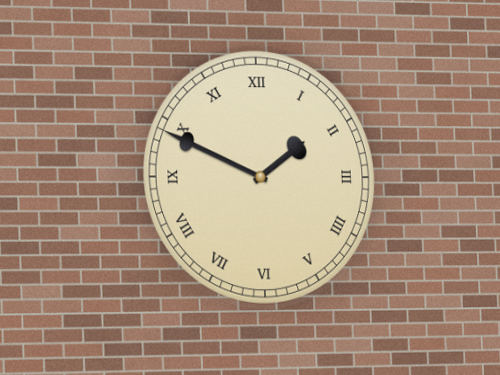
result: h=1 m=49
